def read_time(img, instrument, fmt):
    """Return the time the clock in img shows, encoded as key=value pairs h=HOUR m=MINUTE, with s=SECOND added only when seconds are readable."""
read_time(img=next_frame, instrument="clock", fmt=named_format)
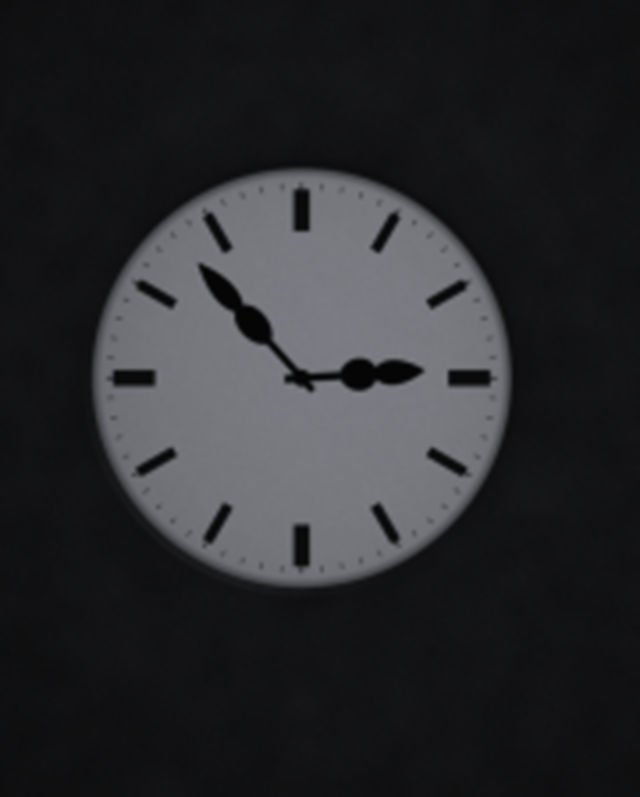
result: h=2 m=53
